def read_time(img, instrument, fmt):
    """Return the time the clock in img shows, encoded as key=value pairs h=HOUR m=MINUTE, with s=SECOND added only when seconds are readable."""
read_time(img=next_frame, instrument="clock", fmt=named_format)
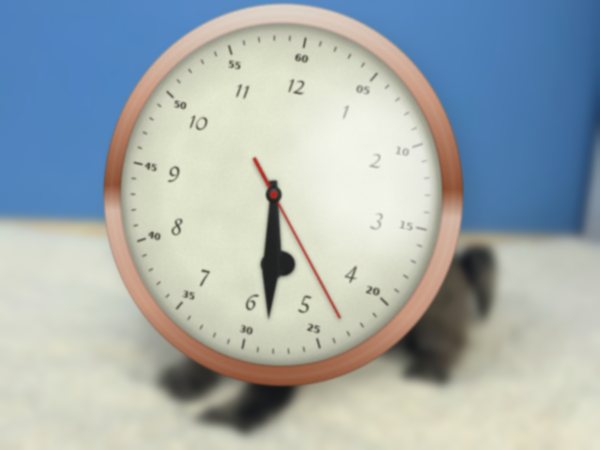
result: h=5 m=28 s=23
